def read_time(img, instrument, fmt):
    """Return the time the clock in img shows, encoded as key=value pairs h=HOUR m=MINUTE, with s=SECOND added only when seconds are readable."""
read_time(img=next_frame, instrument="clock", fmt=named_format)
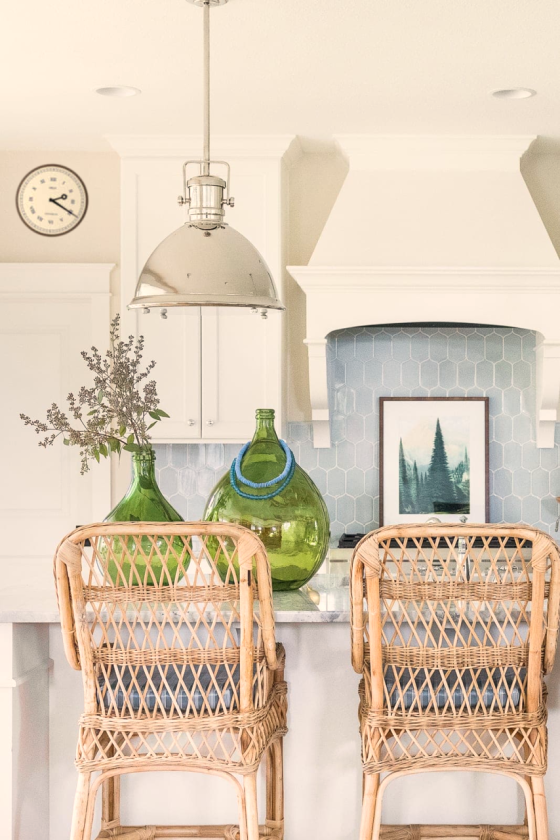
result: h=2 m=20
